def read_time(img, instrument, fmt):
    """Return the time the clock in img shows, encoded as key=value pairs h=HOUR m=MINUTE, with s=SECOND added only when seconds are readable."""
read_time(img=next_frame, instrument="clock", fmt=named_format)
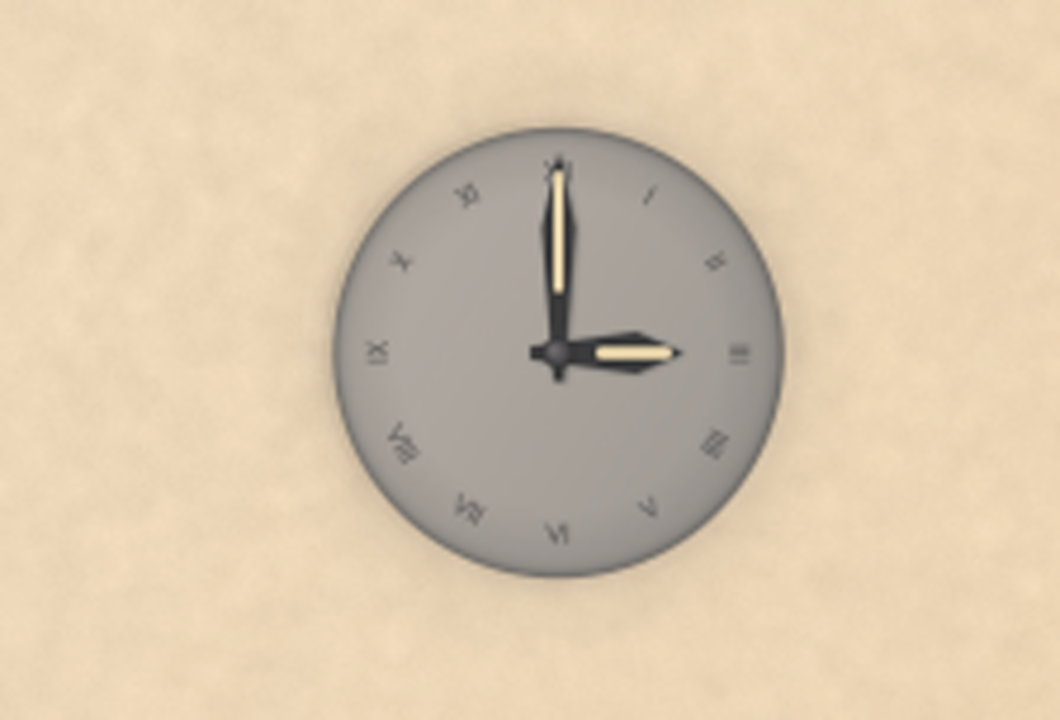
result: h=3 m=0
